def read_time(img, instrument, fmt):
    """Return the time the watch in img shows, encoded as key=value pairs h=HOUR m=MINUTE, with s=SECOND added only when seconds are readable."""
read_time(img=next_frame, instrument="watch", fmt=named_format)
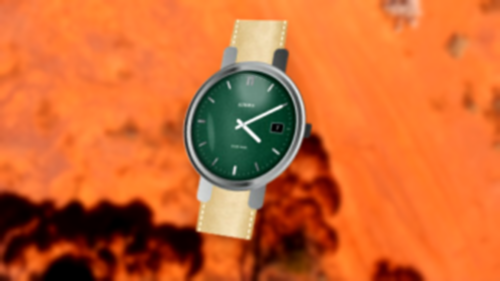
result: h=4 m=10
